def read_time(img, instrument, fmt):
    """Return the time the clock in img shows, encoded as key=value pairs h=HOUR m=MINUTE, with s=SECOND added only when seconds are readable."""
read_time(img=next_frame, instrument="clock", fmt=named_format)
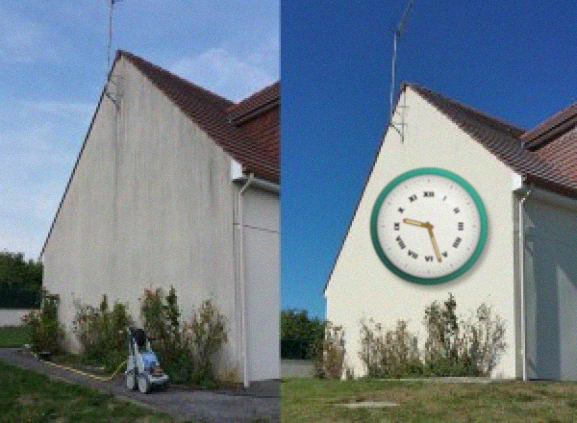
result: h=9 m=27
